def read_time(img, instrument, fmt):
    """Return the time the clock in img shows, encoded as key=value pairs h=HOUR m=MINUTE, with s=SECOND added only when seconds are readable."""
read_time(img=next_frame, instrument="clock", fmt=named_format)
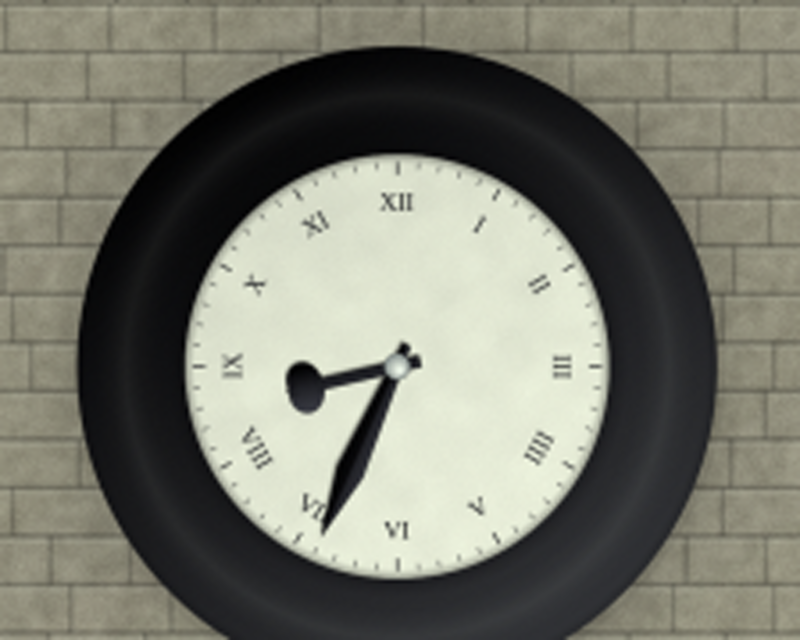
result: h=8 m=34
